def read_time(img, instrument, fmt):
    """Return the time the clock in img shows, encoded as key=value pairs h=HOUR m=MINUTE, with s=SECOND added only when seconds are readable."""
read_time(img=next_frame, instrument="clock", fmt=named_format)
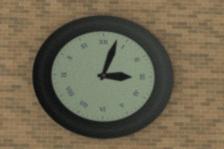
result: h=3 m=3
